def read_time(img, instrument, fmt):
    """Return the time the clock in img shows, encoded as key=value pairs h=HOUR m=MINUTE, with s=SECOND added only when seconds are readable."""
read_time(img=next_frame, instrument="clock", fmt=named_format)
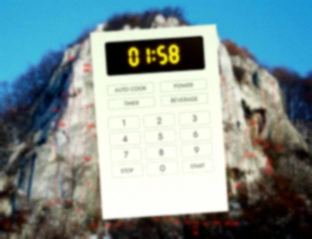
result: h=1 m=58
